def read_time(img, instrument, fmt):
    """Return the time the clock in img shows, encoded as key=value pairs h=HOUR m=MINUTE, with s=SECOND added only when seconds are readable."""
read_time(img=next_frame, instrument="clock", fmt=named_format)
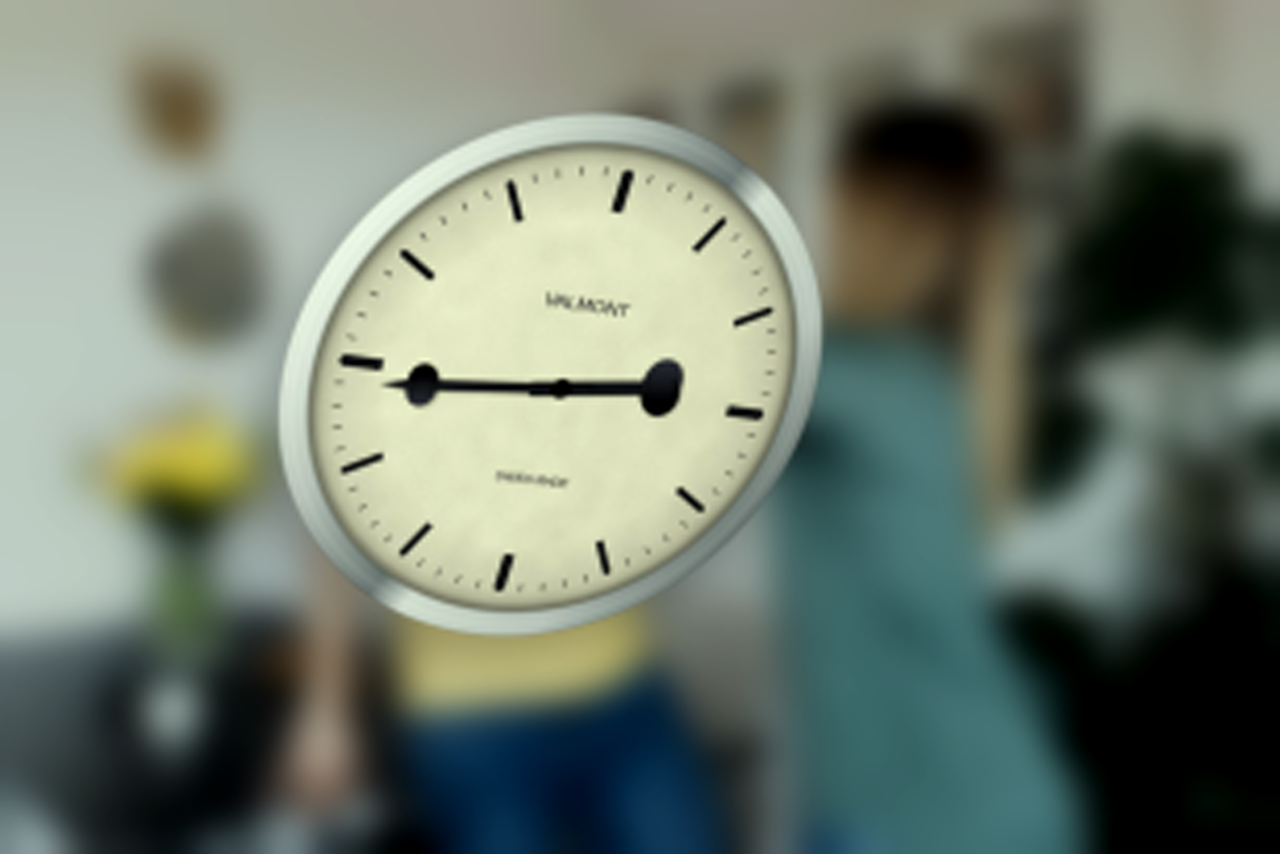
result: h=2 m=44
